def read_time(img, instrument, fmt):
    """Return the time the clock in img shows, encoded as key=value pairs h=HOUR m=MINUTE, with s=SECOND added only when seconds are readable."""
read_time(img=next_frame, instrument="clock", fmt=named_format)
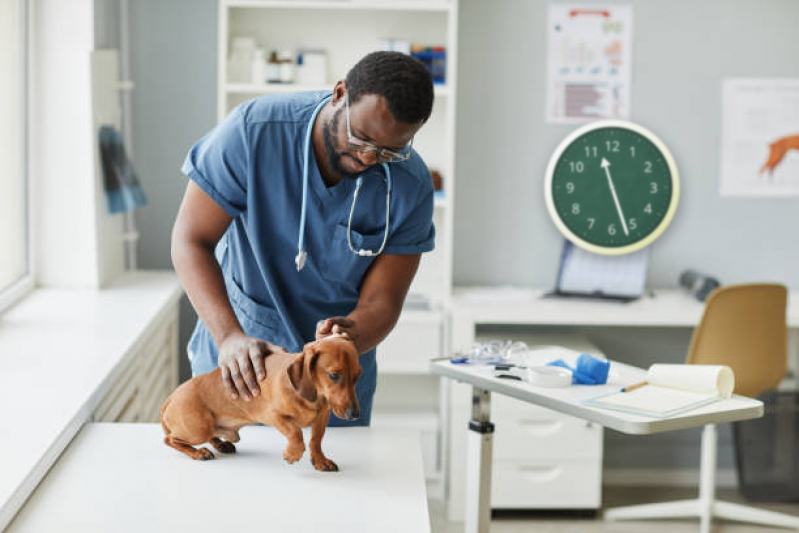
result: h=11 m=27
